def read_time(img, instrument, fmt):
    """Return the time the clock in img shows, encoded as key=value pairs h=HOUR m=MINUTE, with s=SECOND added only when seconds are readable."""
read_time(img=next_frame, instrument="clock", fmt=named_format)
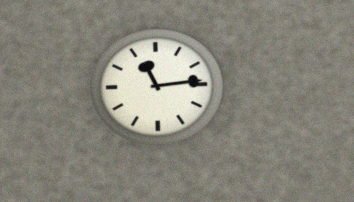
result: h=11 m=14
